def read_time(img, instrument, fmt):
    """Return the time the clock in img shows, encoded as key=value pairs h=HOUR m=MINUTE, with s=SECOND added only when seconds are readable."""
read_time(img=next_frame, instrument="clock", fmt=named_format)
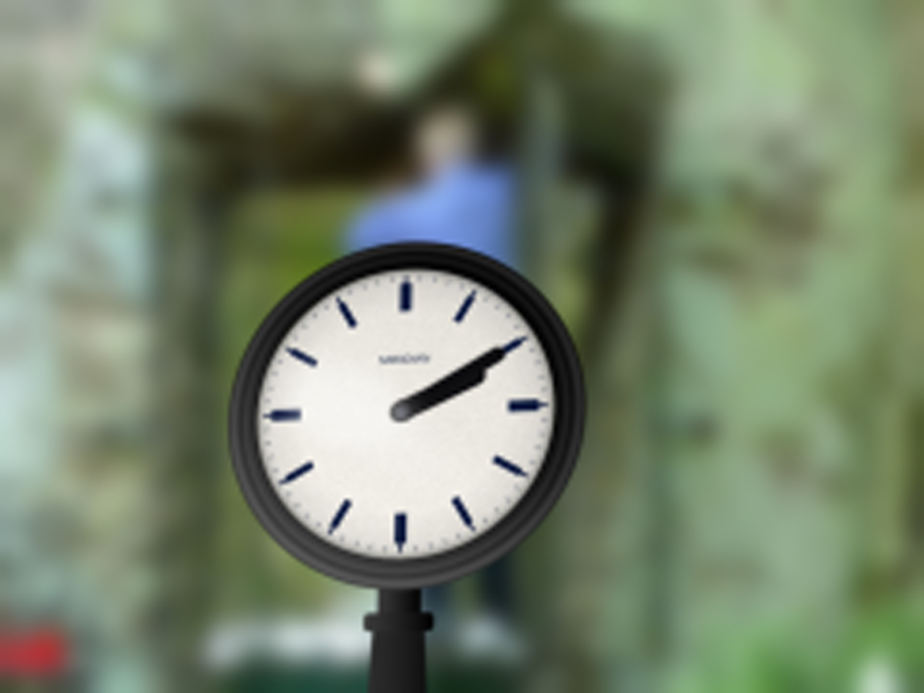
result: h=2 m=10
